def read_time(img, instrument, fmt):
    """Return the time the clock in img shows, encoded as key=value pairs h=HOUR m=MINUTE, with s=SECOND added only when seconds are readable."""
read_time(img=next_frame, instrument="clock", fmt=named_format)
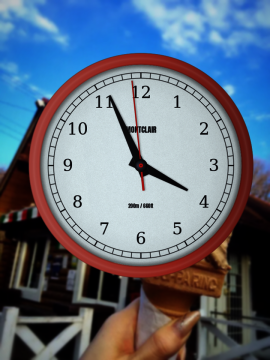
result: h=3 m=55 s=59
